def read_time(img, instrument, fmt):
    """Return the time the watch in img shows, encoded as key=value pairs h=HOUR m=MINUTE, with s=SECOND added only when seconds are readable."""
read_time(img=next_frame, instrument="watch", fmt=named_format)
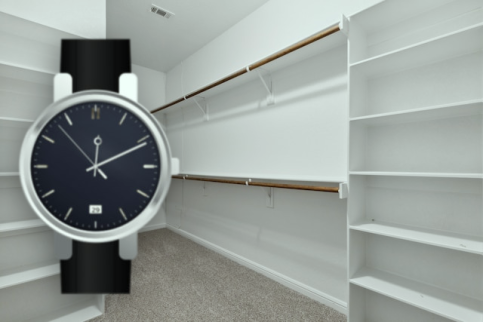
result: h=12 m=10 s=53
